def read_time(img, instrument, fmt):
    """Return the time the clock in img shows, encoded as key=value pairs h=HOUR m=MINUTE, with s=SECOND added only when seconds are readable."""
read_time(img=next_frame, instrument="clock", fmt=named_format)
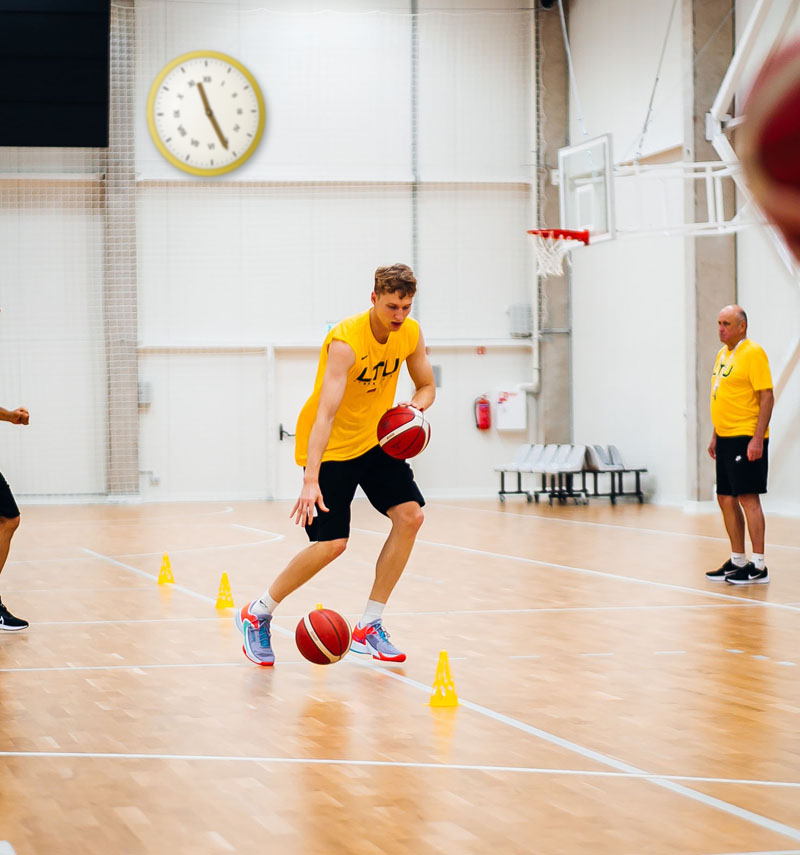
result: h=11 m=26
